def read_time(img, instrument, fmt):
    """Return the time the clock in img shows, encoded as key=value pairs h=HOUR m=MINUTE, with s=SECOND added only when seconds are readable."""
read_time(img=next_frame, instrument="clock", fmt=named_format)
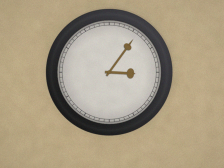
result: h=3 m=6
